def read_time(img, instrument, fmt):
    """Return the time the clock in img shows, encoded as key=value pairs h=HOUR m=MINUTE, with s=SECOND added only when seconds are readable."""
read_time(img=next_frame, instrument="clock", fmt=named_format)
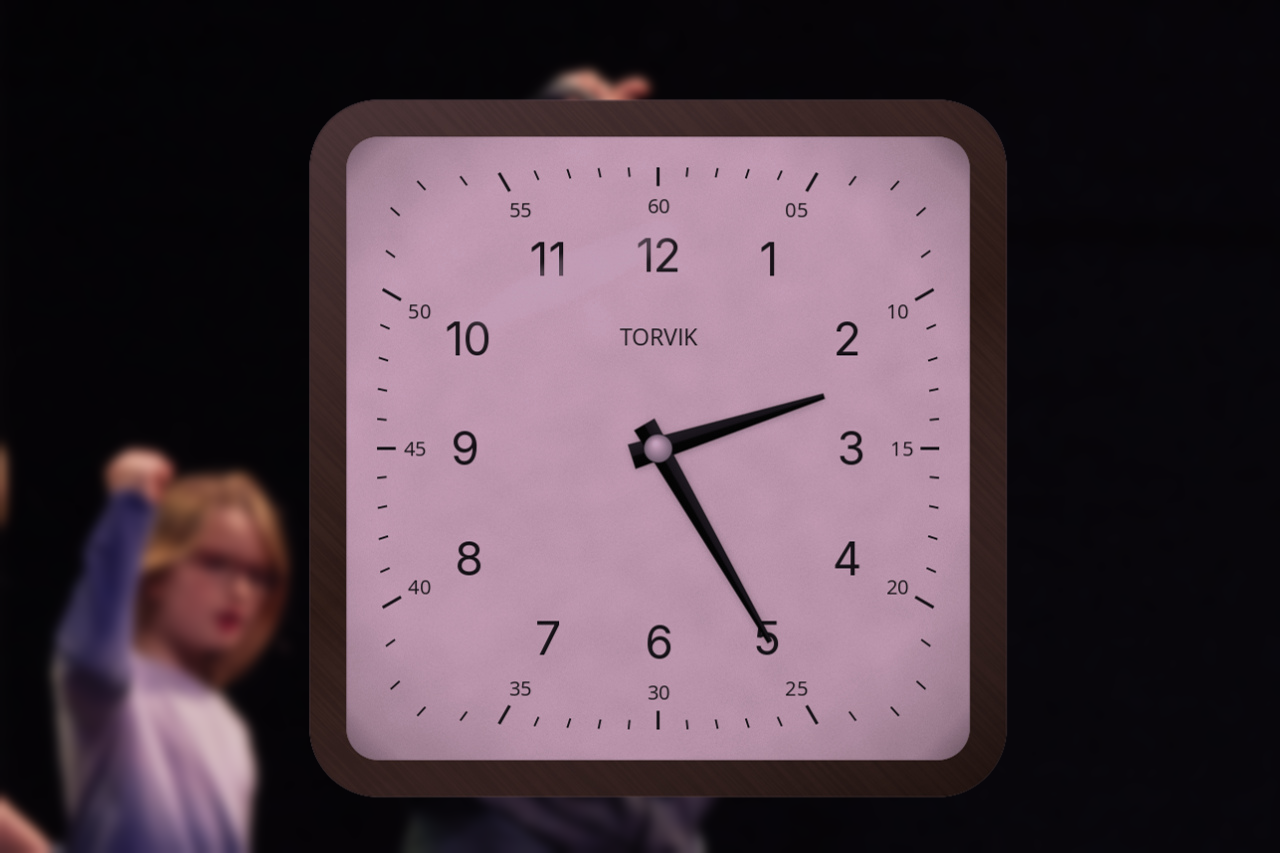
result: h=2 m=25
